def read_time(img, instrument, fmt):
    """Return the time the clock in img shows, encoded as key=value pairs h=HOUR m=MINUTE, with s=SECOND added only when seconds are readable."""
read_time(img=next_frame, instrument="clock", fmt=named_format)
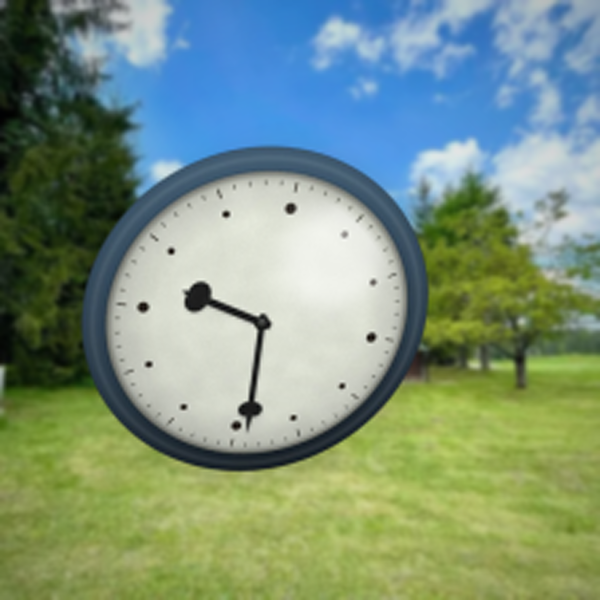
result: h=9 m=29
